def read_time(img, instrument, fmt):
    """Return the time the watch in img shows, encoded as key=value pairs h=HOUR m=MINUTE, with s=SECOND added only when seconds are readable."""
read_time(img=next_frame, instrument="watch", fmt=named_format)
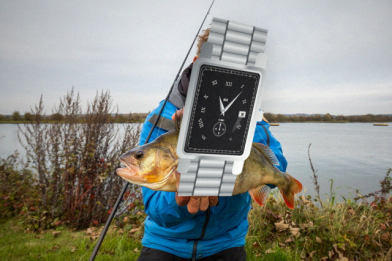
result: h=11 m=6
